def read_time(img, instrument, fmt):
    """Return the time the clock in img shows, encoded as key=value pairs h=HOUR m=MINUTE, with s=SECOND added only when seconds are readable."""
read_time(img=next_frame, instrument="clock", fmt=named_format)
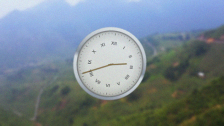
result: h=2 m=41
